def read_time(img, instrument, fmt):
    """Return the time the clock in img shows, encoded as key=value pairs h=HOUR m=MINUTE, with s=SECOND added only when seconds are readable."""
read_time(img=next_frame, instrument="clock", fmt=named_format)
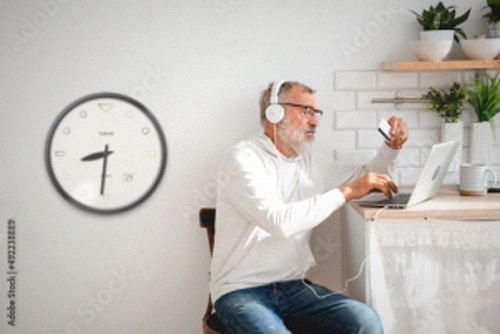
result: h=8 m=31
